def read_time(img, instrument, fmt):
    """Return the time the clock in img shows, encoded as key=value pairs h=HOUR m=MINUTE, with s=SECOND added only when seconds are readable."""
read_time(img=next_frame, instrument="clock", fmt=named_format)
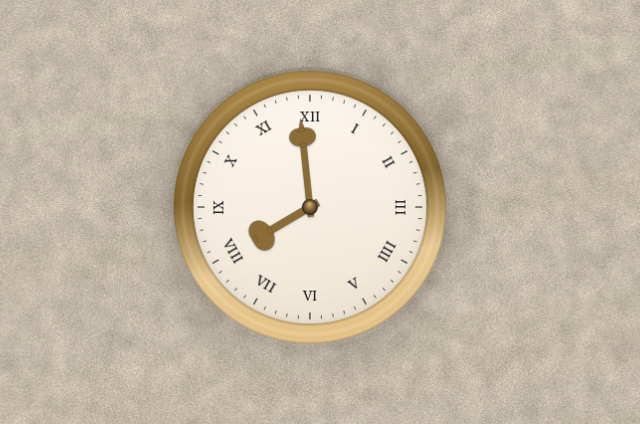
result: h=7 m=59
